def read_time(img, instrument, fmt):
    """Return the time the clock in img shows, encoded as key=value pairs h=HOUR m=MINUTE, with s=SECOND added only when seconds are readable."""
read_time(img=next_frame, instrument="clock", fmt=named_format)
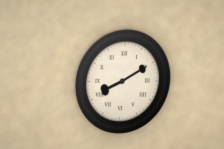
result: h=8 m=10
